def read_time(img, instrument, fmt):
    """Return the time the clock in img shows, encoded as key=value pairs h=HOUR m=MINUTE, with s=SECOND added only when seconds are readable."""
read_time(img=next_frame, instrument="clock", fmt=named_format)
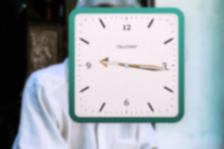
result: h=9 m=16
